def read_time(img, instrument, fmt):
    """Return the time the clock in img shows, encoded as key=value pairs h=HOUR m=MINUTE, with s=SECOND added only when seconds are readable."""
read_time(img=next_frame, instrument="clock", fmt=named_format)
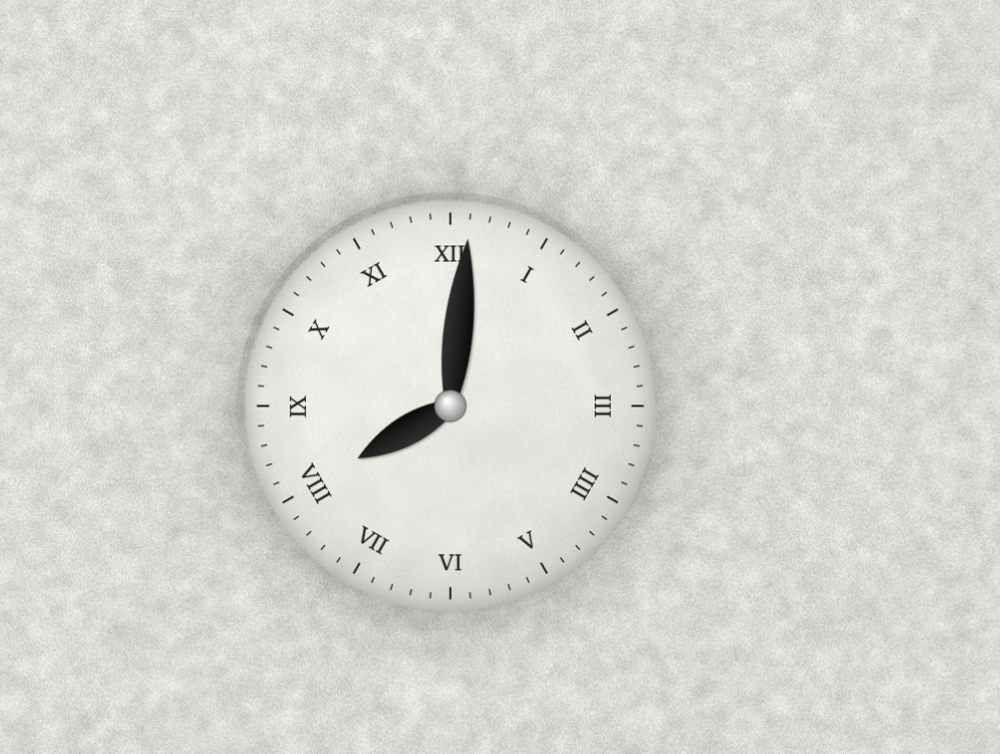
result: h=8 m=1
